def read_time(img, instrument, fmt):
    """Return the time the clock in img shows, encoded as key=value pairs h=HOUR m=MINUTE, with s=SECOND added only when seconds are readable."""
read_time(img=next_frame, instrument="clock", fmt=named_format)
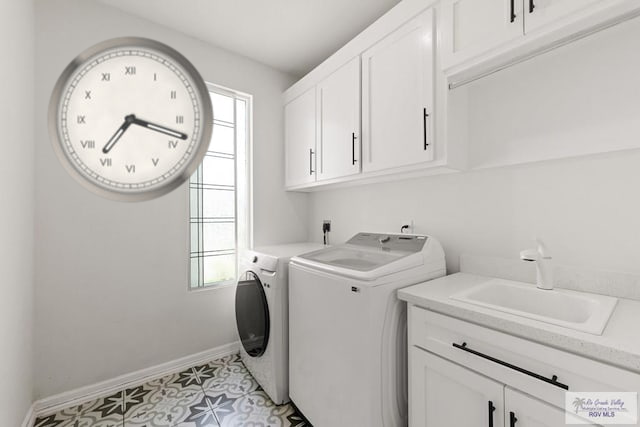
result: h=7 m=18
